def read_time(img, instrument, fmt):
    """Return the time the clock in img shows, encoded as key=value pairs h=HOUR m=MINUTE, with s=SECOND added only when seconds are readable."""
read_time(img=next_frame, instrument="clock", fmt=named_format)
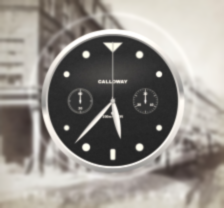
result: h=5 m=37
